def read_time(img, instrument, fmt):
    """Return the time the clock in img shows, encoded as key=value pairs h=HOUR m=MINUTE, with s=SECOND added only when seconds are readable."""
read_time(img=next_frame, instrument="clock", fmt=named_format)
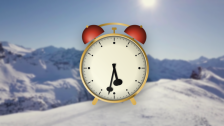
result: h=5 m=32
